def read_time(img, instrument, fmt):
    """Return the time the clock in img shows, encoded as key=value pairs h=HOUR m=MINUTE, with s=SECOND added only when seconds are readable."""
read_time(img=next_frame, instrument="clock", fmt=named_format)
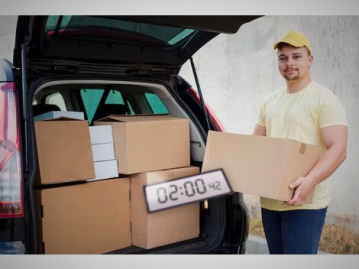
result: h=2 m=0 s=42
